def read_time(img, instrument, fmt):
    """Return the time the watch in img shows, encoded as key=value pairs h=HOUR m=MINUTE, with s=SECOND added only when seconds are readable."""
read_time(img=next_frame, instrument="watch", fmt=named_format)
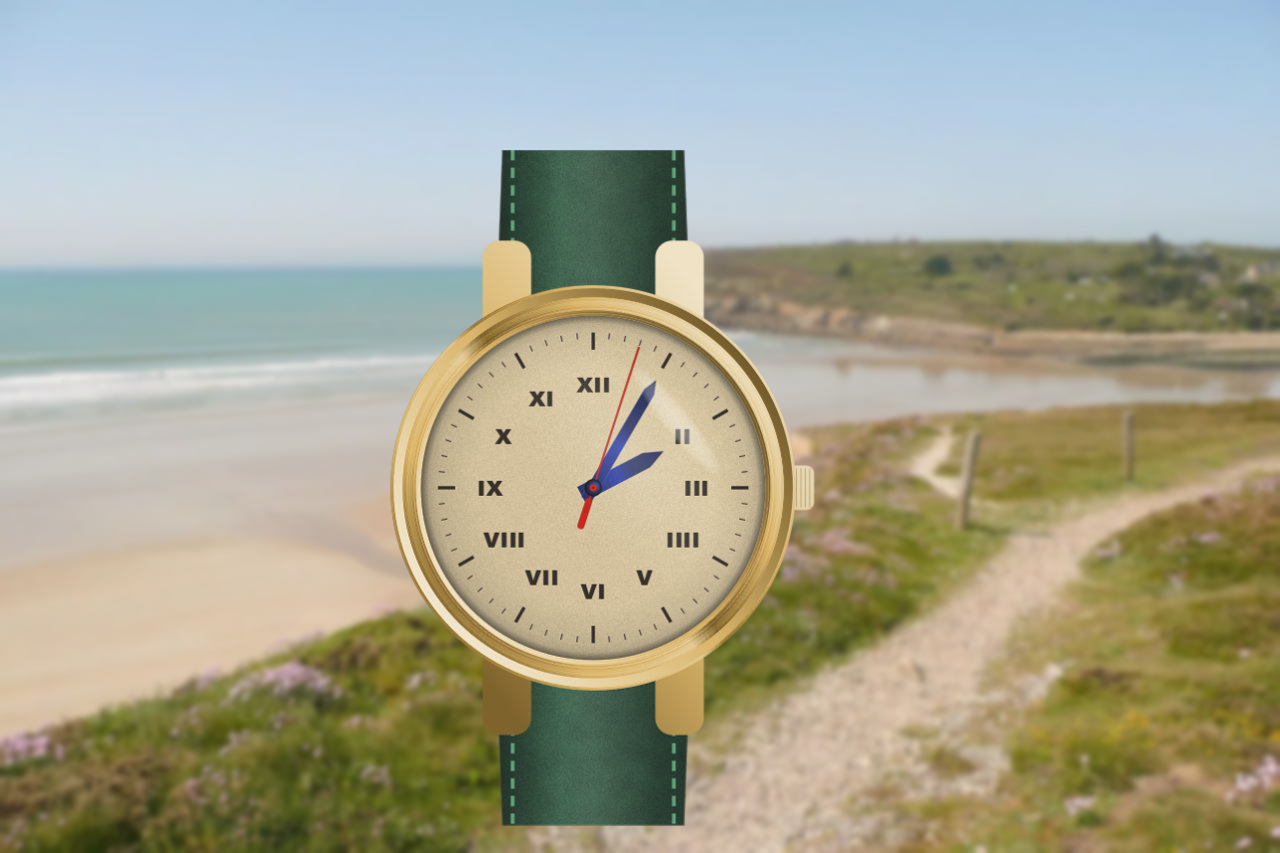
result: h=2 m=5 s=3
